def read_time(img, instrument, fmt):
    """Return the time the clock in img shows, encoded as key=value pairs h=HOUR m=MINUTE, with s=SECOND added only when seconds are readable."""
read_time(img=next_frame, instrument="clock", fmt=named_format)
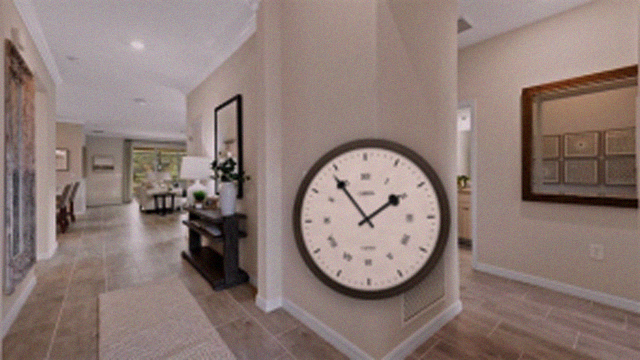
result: h=1 m=54
